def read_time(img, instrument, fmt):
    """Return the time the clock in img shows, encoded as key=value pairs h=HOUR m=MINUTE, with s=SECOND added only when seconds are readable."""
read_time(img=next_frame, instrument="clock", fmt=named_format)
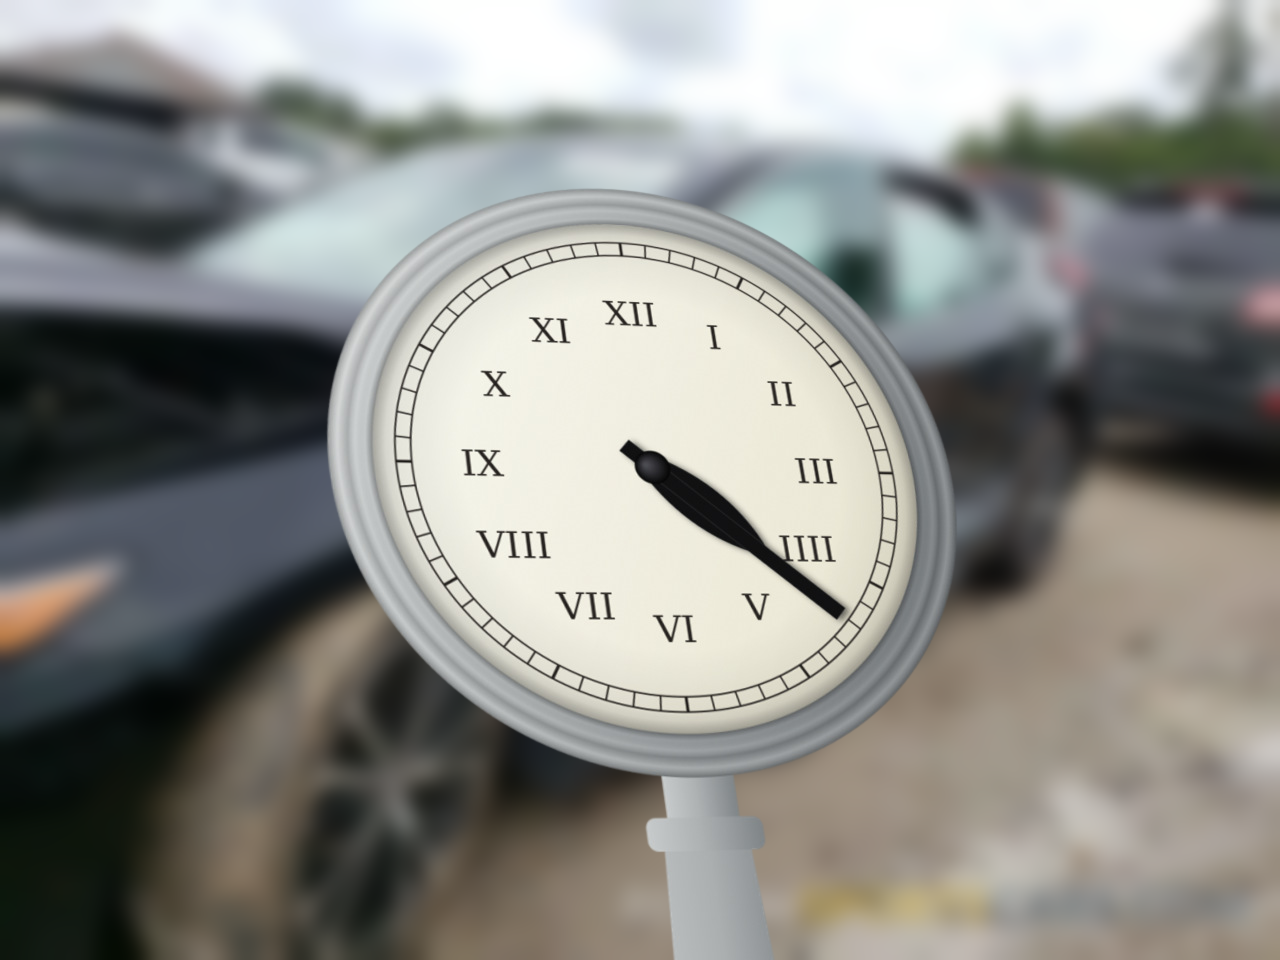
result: h=4 m=22
